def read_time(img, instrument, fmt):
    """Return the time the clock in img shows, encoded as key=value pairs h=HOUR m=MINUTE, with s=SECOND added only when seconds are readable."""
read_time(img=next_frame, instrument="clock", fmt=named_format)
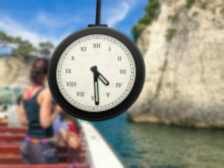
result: h=4 m=29
